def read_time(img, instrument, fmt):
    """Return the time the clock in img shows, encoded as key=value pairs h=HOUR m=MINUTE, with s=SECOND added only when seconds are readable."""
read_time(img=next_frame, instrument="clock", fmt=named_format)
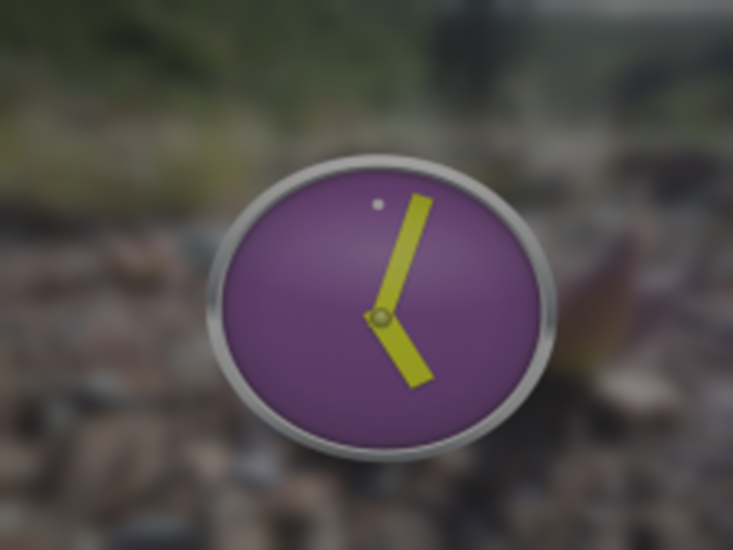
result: h=5 m=3
